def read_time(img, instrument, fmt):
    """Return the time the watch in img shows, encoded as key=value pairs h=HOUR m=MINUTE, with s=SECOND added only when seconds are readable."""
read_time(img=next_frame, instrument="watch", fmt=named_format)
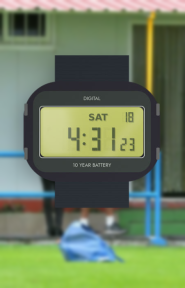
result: h=4 m=31 s=23
